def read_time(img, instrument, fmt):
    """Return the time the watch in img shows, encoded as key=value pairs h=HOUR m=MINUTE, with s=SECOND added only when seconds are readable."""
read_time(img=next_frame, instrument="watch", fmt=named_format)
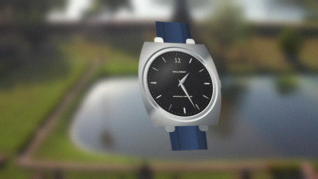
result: h=1 m=26
